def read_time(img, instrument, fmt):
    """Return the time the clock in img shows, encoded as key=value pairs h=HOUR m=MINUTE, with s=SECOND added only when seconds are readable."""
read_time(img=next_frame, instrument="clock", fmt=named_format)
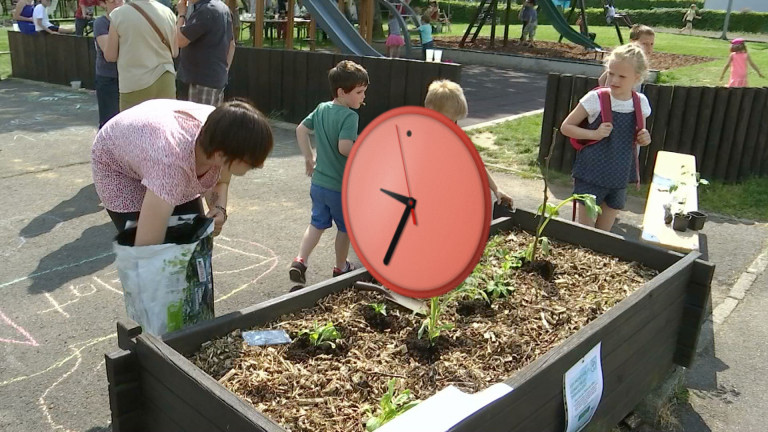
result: h=9 m=34 s=58
